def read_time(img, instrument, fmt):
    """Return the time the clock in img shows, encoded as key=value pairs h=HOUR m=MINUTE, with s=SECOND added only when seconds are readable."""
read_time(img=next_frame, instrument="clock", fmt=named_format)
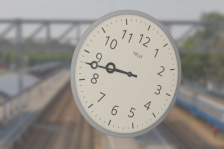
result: h=8 m=43
